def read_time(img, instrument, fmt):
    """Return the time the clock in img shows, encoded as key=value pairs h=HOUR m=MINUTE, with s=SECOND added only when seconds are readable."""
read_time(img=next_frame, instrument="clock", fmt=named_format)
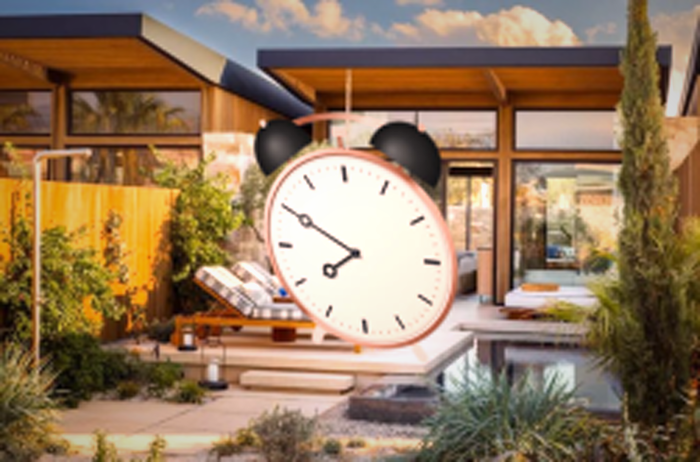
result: h=7 m=50
